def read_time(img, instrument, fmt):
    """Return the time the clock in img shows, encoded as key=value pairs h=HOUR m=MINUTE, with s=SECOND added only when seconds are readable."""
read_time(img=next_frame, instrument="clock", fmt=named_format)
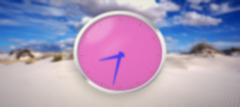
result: h=8 m=32
